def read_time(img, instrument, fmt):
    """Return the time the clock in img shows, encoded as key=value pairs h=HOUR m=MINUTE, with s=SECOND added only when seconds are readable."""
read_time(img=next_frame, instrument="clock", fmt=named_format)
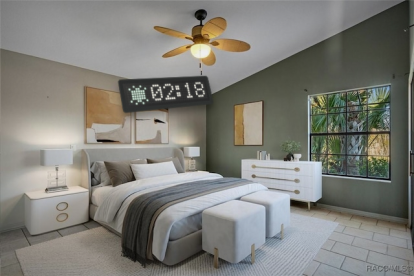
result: h=2 m=18
